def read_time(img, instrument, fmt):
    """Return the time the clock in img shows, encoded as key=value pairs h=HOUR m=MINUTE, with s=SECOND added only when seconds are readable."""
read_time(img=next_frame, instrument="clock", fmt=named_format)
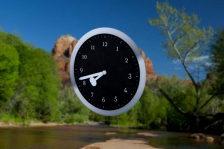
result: h=7 m=42
